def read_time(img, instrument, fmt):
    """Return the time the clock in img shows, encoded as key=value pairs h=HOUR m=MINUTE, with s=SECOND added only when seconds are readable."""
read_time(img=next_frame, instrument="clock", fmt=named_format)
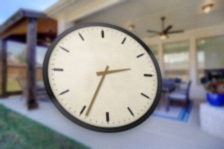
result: h=2 m=34
